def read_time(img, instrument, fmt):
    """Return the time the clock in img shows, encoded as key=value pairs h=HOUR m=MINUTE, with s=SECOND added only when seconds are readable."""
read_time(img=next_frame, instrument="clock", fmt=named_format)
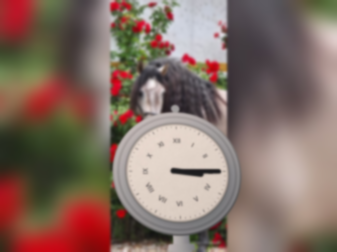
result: h=3 m=15
